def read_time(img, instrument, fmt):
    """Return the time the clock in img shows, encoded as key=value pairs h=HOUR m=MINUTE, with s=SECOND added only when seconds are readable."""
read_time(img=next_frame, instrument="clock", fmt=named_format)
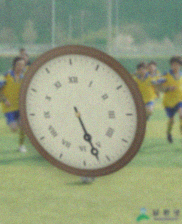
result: h=5 m=27
